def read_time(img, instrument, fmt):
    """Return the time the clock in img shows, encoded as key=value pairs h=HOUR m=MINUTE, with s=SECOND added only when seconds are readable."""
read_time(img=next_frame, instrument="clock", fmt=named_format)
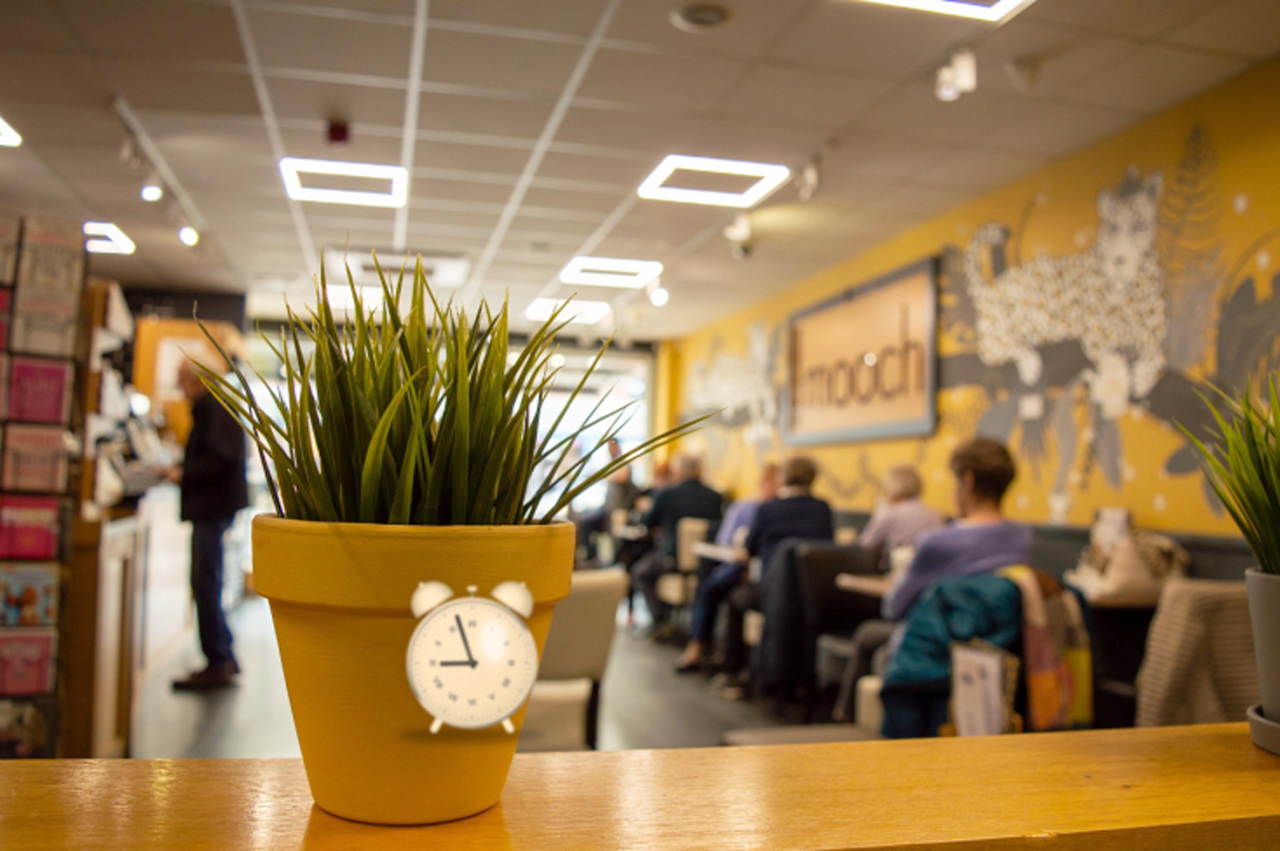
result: h=8 m=57
